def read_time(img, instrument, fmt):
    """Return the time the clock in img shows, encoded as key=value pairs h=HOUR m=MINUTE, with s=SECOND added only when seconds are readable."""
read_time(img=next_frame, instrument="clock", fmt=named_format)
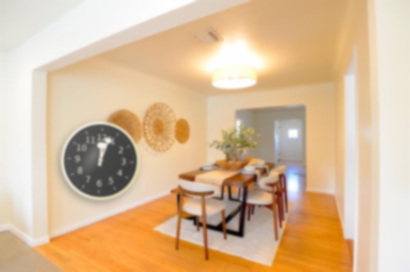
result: h=12 m=3
